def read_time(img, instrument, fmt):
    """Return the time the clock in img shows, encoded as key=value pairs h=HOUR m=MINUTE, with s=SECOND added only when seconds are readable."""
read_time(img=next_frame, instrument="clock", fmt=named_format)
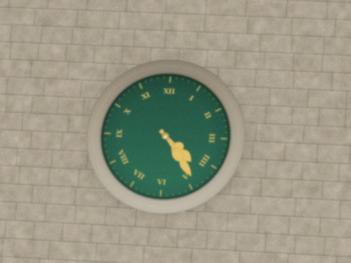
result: h=4 m=24
